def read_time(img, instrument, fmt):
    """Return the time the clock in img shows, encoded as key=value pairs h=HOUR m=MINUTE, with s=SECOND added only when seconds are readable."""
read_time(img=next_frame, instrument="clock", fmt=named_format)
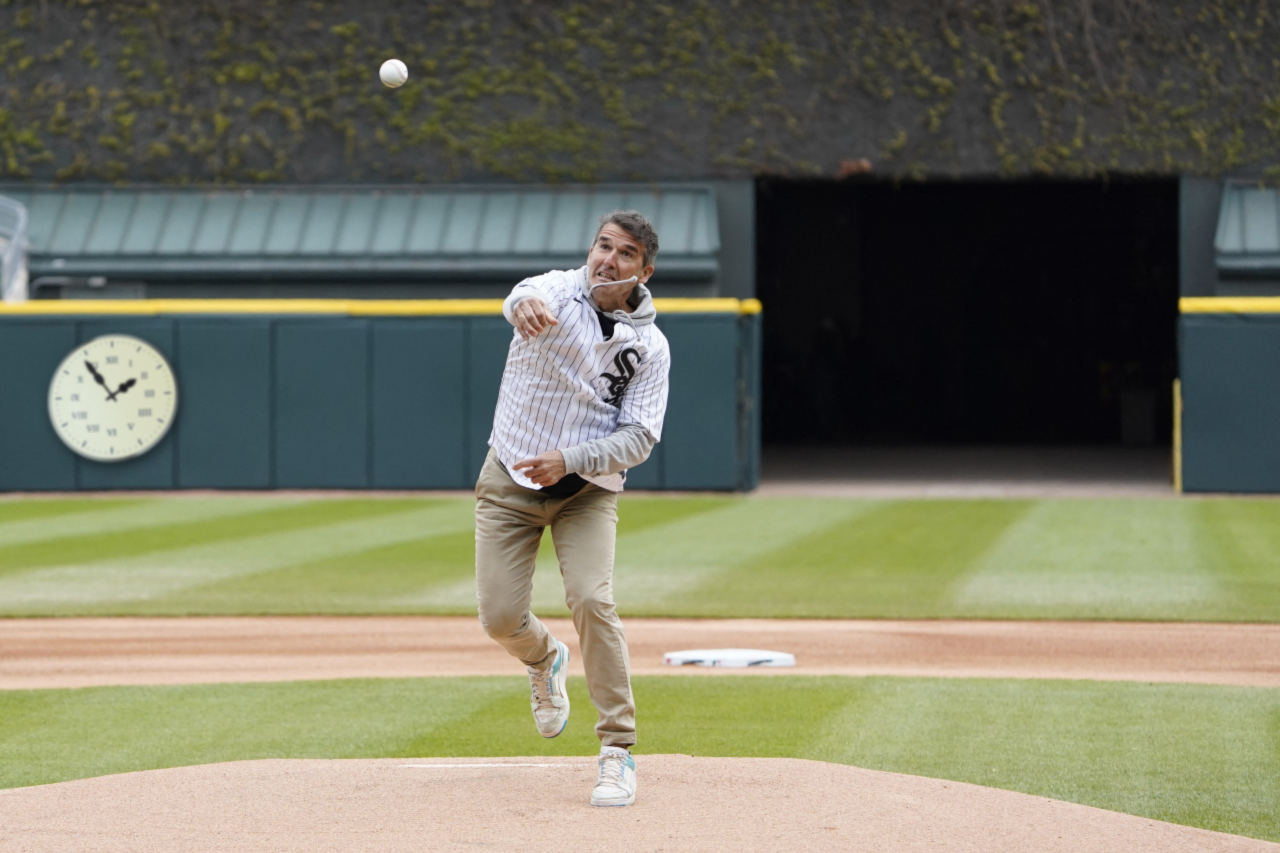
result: h=1 m=54
